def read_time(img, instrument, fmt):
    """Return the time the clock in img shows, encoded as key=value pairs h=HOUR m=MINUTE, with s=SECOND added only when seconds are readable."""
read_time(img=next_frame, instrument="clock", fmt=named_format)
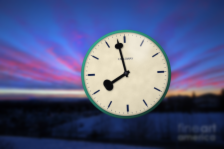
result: h=7 m=58
